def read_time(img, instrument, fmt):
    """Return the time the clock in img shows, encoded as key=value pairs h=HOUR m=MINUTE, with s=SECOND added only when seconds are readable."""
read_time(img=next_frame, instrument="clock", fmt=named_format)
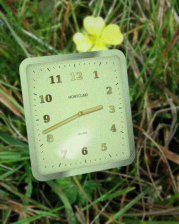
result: h=2 m=42
